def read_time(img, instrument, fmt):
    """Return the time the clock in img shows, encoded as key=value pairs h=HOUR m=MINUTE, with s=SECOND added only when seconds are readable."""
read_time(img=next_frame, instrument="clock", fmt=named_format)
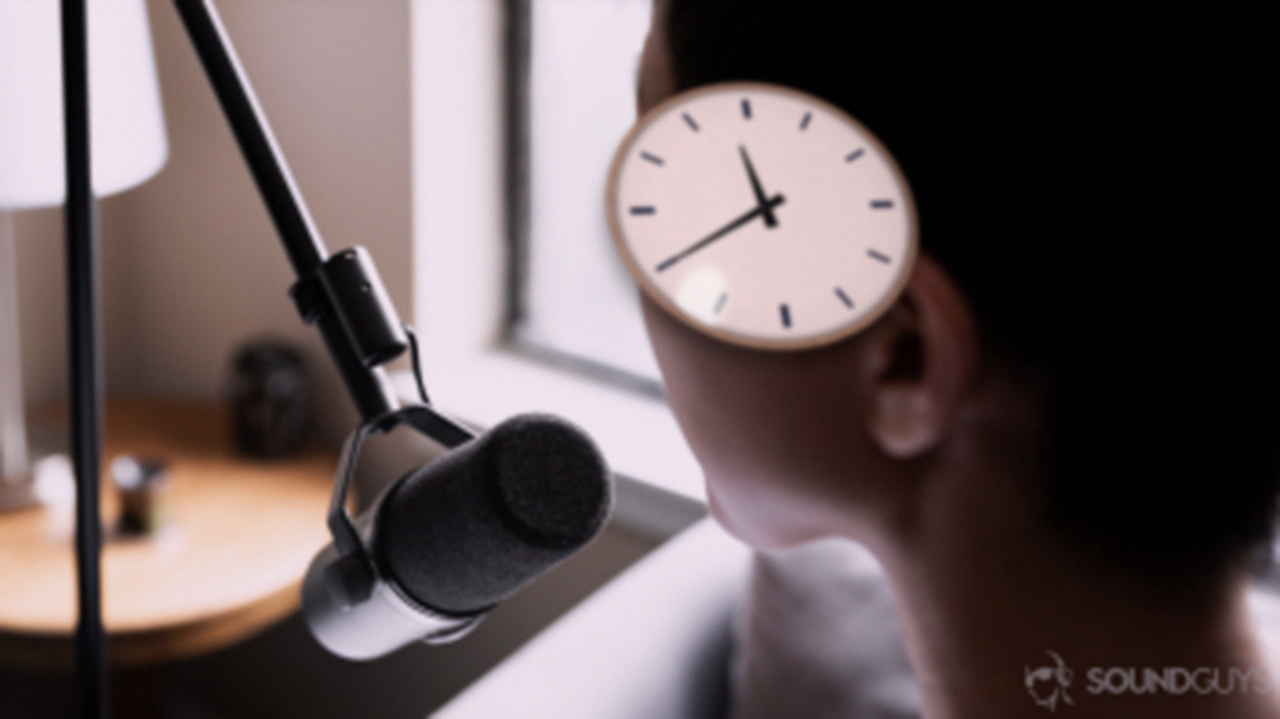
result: h=11 m=40
